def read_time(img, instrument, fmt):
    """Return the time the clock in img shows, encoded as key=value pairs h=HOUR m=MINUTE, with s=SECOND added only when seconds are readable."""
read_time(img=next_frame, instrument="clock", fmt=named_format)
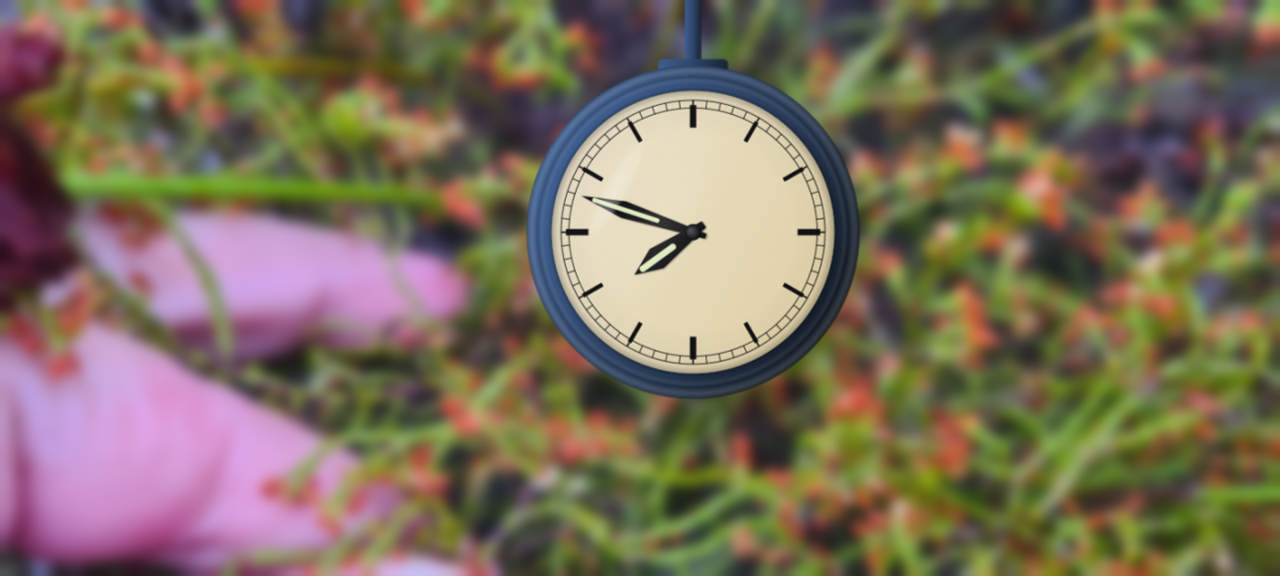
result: h=7 m=48
